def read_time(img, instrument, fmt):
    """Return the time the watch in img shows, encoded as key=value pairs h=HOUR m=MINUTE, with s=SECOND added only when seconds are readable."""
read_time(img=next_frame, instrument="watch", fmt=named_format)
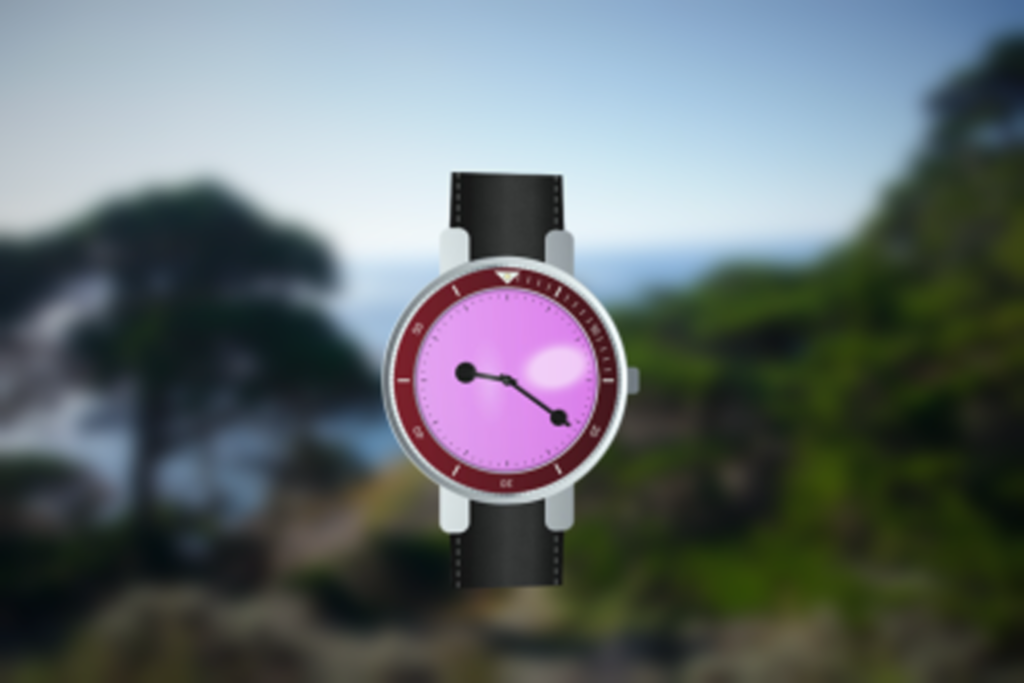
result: h=9 m=21
